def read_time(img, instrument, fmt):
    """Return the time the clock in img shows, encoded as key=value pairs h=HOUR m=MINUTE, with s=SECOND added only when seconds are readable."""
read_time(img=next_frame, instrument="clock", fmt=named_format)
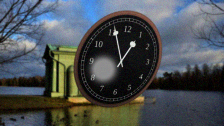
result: h=12 m=56
